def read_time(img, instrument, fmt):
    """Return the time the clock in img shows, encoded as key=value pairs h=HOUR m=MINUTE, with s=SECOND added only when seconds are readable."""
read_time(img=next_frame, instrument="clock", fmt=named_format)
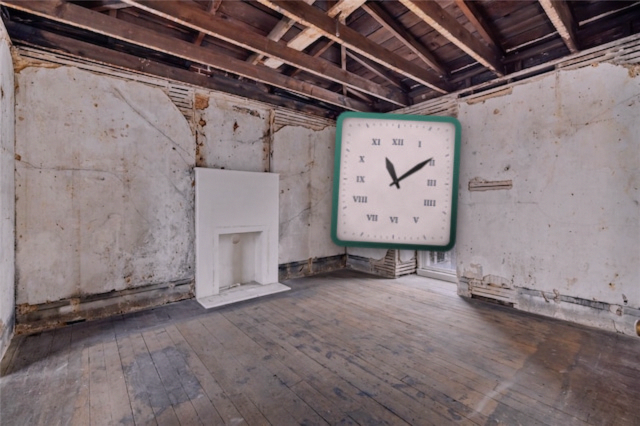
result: h=11 m=9
